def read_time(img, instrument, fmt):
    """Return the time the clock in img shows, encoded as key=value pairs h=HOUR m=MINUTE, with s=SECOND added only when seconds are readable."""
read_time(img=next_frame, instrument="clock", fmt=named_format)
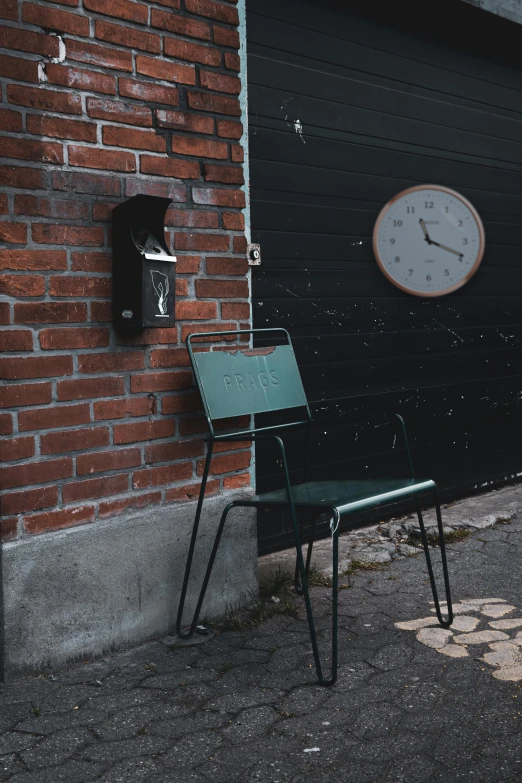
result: h=11 m=19
